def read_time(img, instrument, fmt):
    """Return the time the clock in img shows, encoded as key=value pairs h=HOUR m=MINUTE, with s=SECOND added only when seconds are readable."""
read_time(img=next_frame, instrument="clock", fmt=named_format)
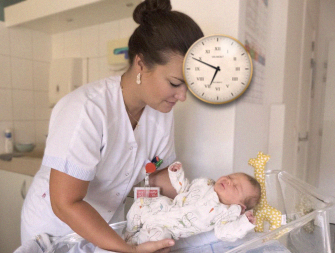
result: h=6 m=49
